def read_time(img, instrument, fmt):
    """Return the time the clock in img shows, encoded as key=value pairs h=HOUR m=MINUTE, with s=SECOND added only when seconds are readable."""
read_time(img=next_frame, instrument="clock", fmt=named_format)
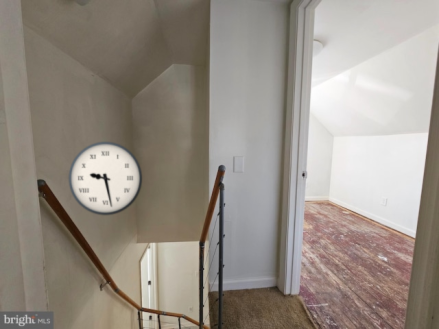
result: h=9 m=28
